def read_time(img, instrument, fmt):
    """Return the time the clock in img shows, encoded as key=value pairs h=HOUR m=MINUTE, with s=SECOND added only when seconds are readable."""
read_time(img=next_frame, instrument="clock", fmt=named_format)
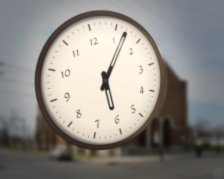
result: h=6 m=7
